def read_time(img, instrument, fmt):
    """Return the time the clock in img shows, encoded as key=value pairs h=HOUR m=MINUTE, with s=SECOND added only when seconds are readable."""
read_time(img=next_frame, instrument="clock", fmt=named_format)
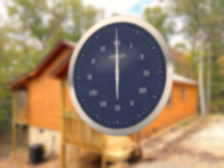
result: h=6 m=0
